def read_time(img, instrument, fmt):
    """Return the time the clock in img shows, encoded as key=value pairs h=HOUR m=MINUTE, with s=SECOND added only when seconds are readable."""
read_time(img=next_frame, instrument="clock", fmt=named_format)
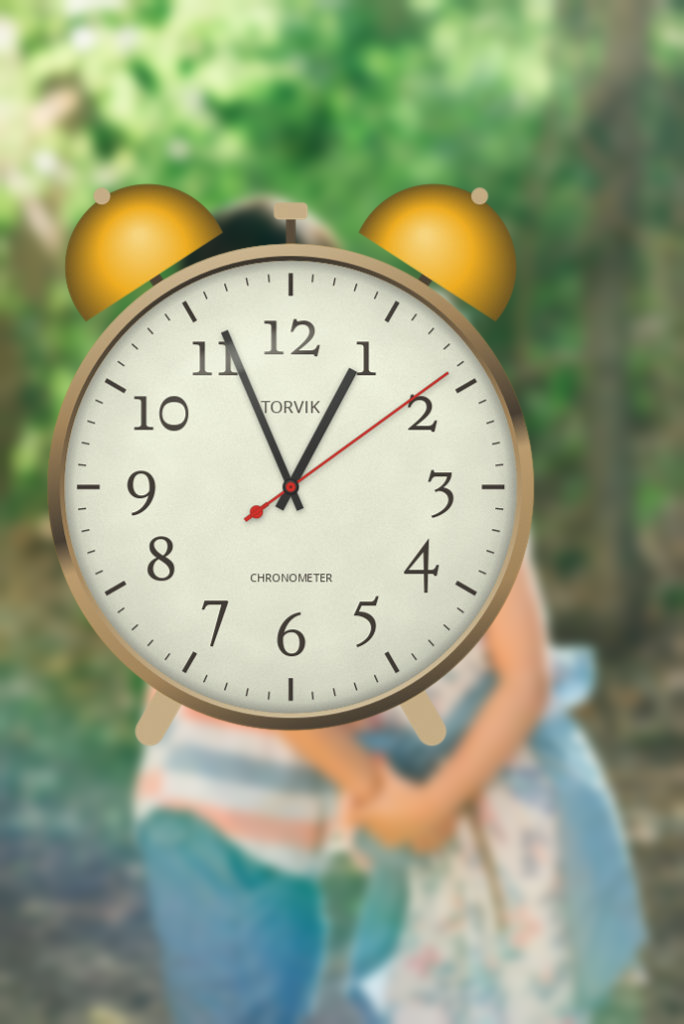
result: h=12 m=56 s=9
